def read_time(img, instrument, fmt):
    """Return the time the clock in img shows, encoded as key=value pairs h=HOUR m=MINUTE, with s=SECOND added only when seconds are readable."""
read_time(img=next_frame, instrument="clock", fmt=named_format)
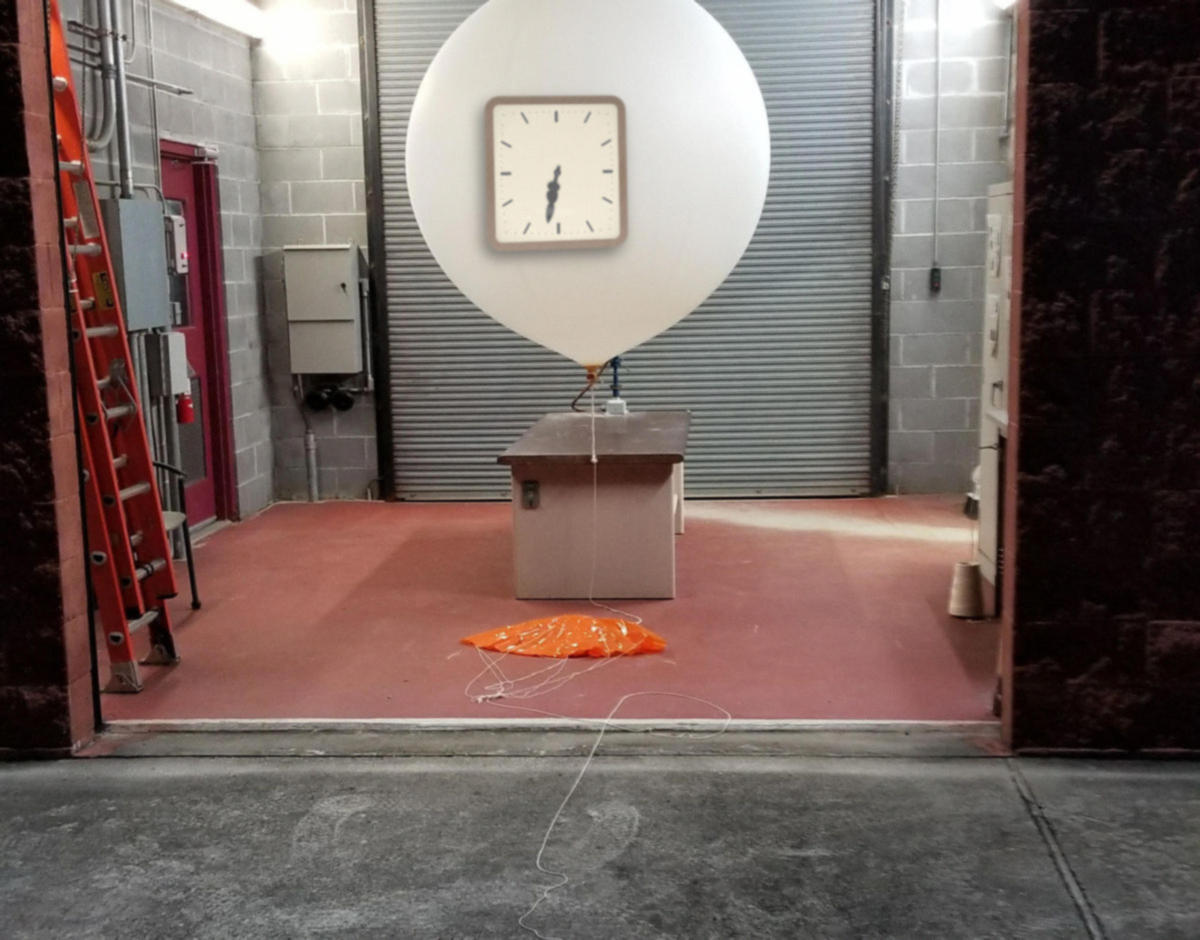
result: h=6 m=32
